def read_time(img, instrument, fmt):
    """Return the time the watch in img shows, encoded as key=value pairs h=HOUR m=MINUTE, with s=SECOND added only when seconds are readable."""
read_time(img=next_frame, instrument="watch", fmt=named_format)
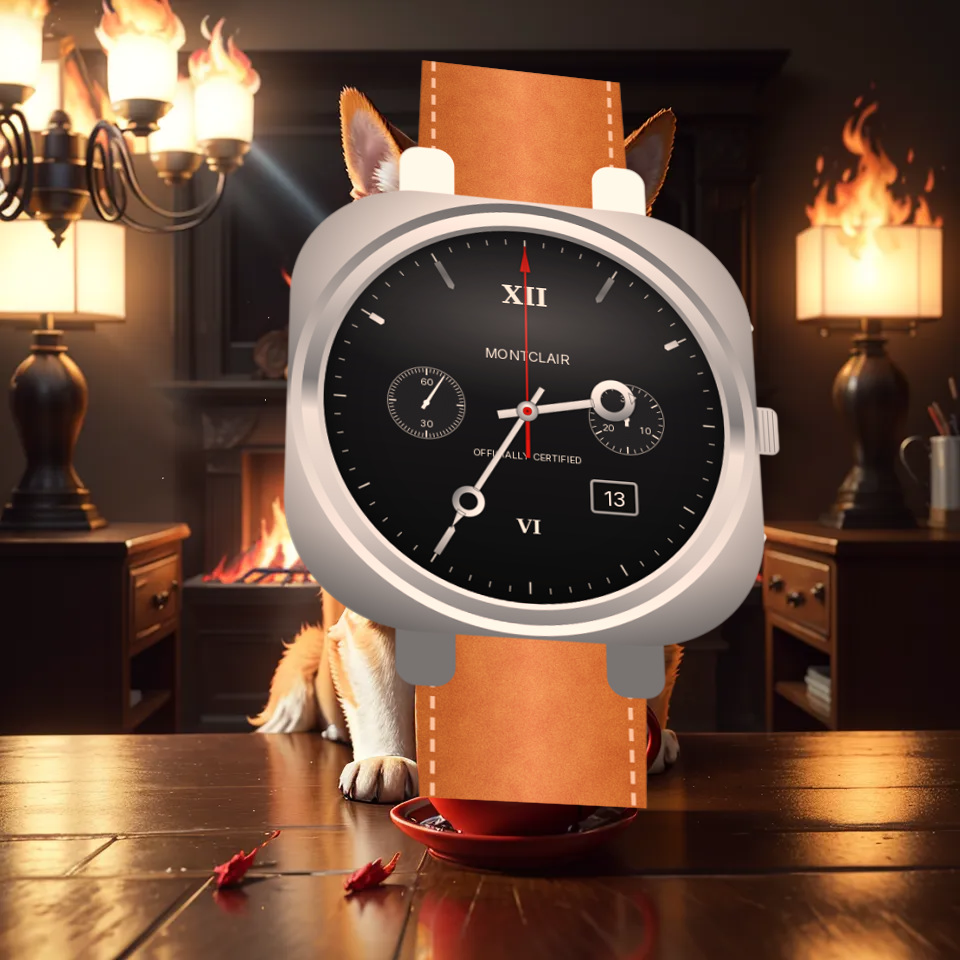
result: h=2 m=35 s=5
